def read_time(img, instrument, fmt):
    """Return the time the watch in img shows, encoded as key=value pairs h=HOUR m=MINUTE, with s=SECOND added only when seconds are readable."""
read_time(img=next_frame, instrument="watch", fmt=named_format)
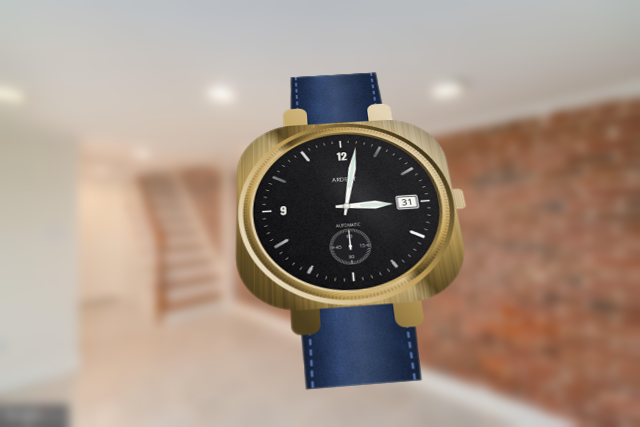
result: h=3 m=2
